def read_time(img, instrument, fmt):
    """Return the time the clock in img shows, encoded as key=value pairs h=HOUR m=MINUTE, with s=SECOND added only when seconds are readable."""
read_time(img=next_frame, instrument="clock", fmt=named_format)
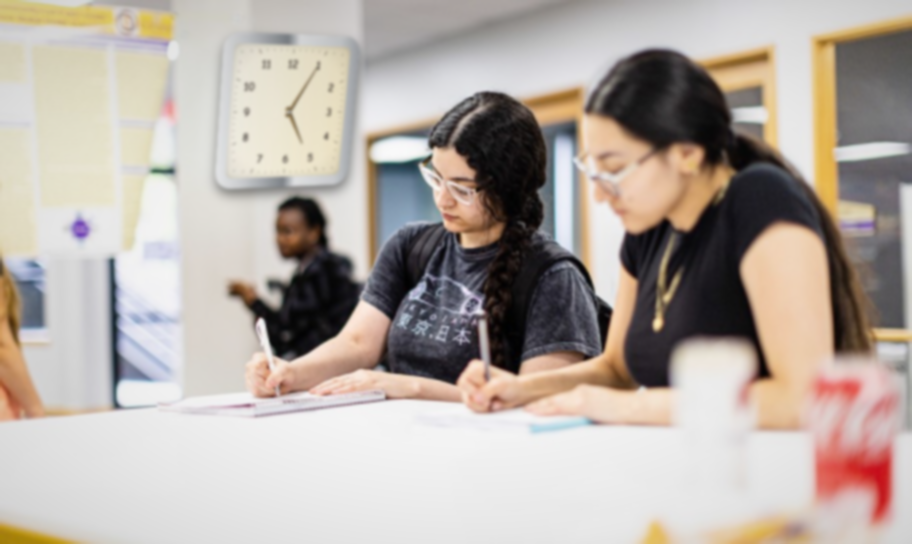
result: h=5 m=5
